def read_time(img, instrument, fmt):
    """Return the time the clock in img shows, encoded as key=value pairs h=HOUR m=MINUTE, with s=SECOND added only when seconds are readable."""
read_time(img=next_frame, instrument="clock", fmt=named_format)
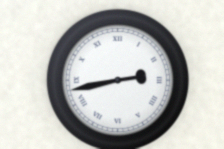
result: h=2 m=43
